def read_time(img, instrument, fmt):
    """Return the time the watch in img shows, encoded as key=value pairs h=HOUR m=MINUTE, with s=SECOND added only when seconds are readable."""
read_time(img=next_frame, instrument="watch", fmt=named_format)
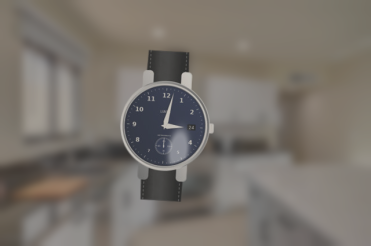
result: h=3 m=2
